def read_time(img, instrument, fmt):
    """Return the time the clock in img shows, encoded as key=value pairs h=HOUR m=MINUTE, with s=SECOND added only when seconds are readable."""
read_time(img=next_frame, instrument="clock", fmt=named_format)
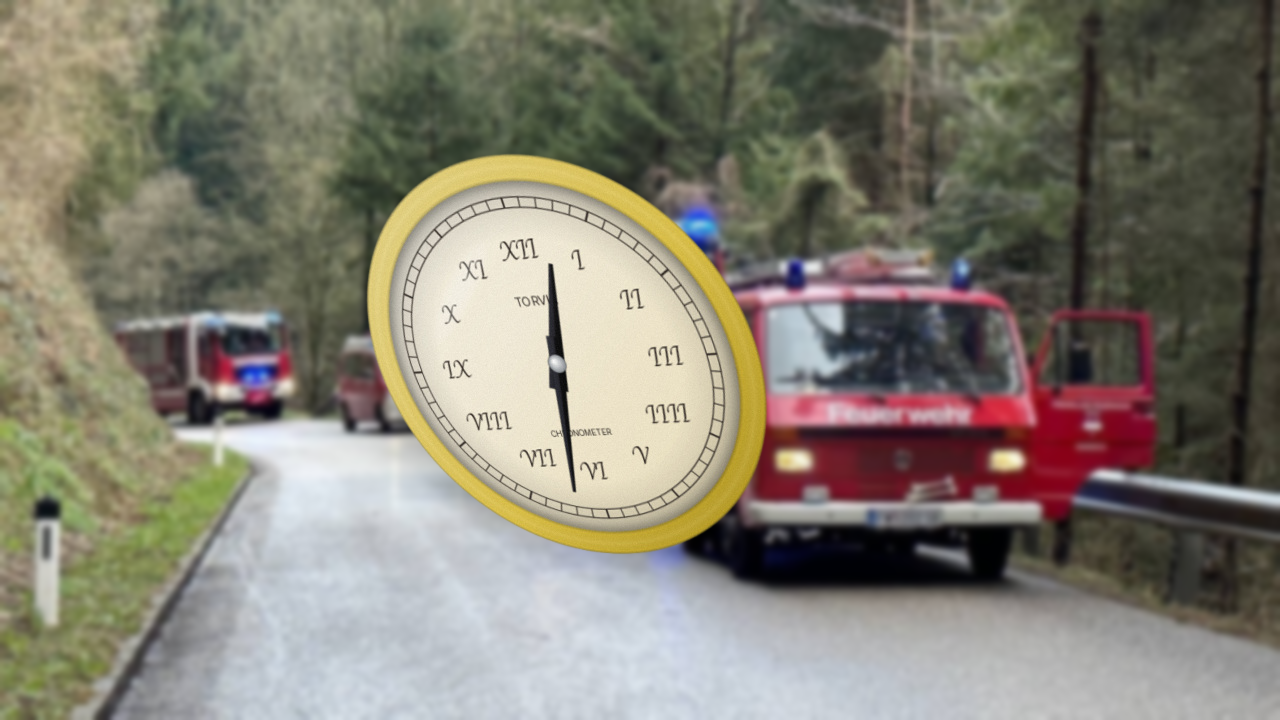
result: h=12 m=32
